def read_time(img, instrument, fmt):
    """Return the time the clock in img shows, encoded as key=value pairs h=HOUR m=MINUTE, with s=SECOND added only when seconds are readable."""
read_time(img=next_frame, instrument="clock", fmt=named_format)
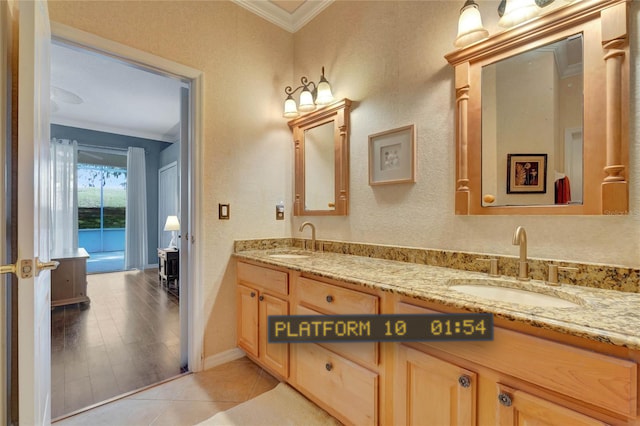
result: h=1 m=54
